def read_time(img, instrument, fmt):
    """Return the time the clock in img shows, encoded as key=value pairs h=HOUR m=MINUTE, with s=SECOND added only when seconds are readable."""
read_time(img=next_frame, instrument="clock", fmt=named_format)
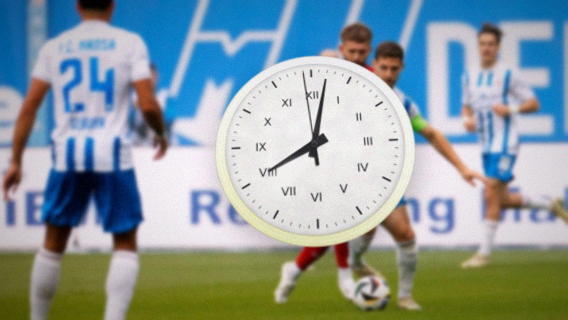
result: h=8 m=1 s=59
